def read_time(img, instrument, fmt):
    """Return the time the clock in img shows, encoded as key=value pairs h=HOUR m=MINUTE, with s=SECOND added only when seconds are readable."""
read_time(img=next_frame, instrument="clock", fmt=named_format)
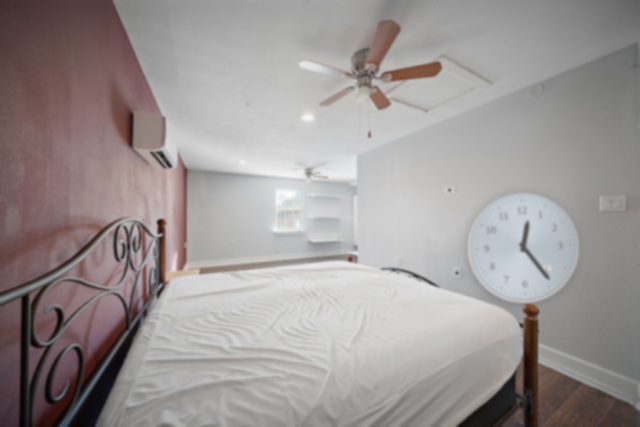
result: h=12 m=24
